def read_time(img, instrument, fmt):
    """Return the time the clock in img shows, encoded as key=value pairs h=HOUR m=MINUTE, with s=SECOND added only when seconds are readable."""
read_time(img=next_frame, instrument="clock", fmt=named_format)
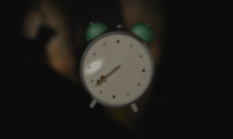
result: h=7 m=38
